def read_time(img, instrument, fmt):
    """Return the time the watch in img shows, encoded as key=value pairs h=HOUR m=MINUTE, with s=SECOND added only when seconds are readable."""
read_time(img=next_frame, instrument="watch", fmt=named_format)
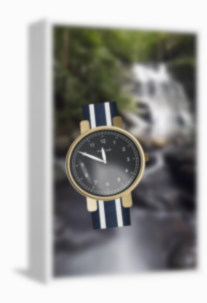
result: h=11 m=50
